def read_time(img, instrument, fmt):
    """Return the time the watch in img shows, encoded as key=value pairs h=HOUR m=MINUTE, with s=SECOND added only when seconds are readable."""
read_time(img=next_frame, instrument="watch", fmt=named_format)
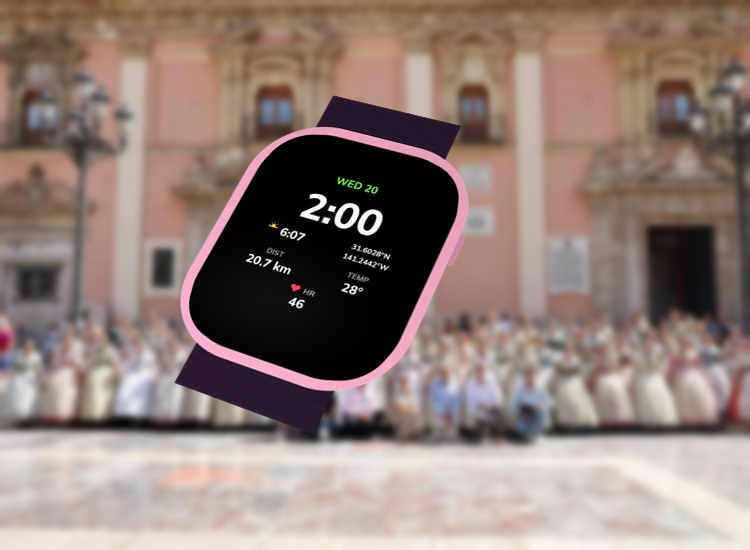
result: h=2 m=0
